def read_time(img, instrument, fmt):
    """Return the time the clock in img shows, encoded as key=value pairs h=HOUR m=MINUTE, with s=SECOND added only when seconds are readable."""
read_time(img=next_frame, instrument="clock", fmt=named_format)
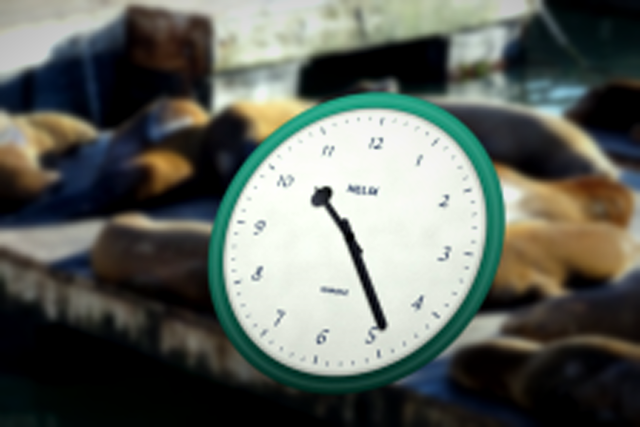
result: h=10 m=24
